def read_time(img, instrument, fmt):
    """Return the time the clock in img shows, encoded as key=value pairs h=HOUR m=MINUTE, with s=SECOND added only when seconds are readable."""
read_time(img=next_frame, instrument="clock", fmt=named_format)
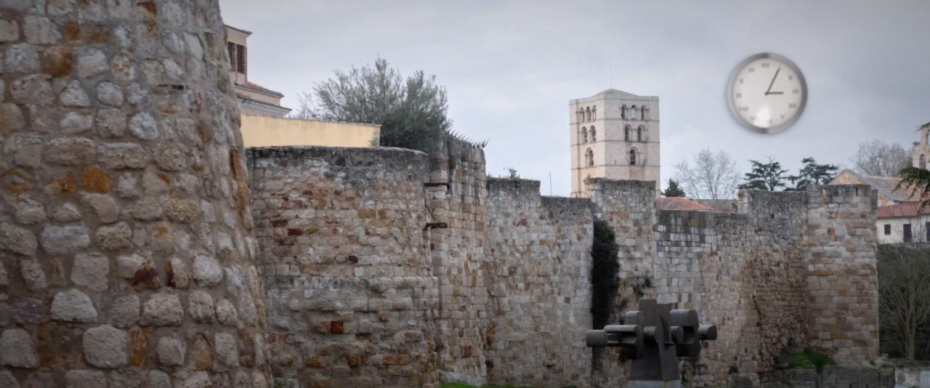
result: h=3 m=5
